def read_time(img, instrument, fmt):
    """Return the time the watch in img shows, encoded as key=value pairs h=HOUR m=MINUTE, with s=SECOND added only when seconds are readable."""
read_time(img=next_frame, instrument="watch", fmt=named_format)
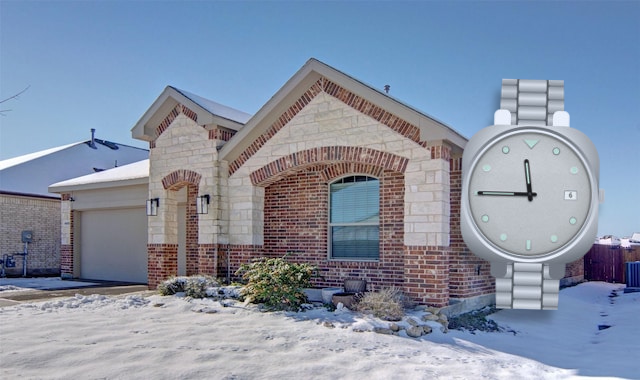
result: h=11 m=45
